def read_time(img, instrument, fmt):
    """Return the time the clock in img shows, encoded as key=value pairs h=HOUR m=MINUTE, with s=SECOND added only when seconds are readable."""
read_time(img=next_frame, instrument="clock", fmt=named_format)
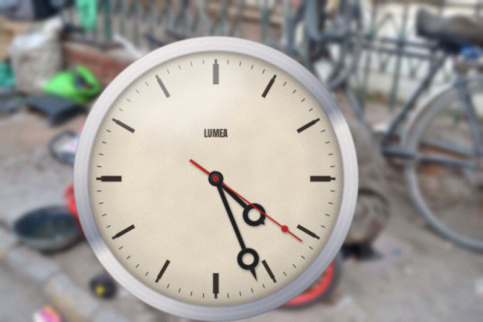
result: h=4 m=26 s=21
